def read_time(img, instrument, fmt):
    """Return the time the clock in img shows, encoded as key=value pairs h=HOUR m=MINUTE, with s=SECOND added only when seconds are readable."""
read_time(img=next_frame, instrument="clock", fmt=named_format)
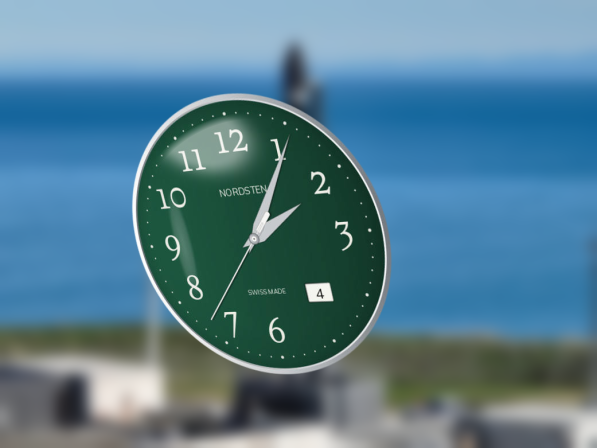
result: h=2 m=5 s=37
